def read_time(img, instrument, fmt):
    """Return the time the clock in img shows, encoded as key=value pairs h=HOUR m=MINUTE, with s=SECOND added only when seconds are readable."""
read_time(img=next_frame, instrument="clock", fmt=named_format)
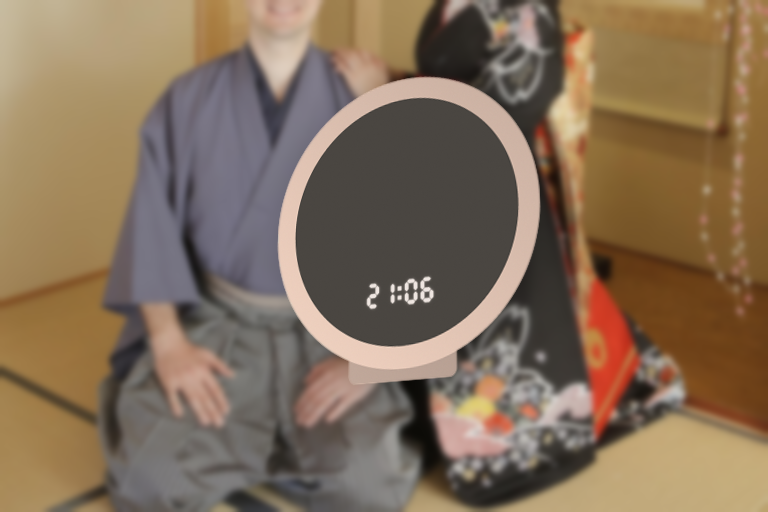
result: h=21 m=6
